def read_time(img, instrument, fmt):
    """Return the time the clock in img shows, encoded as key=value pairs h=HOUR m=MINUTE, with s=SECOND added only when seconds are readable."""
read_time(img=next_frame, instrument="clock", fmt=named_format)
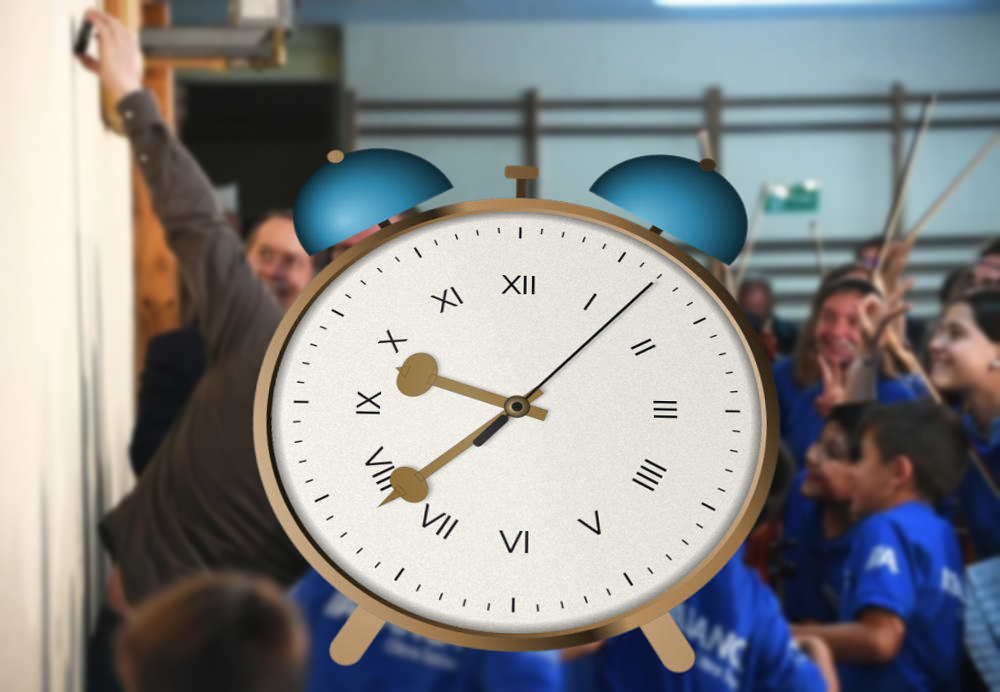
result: h=9 m=38 s=7
